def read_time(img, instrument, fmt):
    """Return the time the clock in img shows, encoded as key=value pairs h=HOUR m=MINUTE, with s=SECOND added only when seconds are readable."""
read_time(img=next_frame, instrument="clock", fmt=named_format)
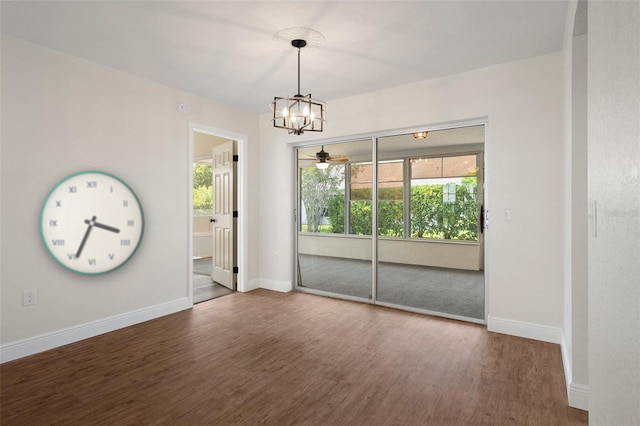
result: h=3 m=34
